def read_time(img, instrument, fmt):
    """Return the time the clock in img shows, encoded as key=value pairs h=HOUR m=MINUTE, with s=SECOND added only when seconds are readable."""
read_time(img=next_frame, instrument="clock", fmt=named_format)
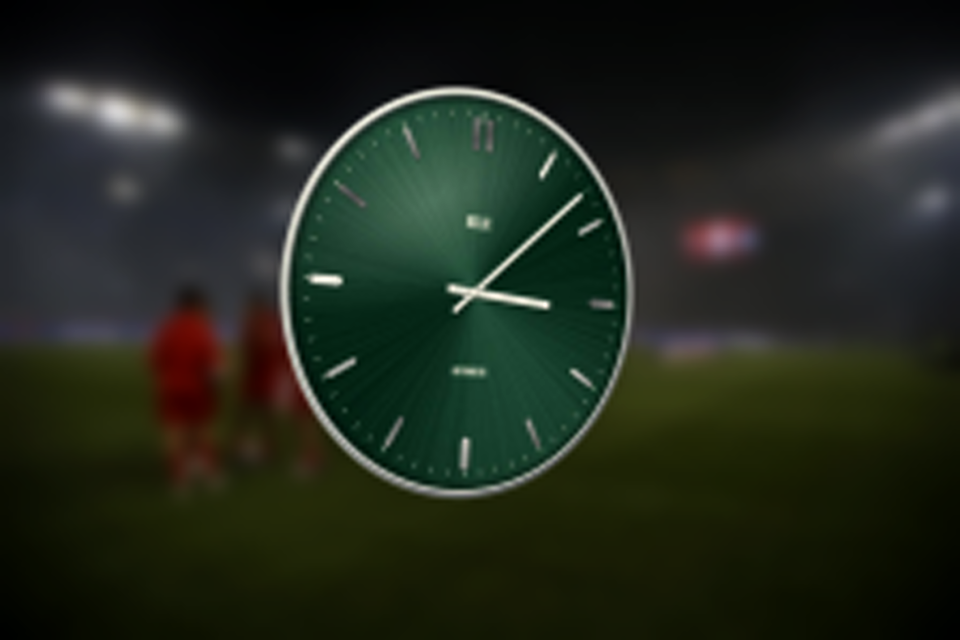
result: h=3 m=8
